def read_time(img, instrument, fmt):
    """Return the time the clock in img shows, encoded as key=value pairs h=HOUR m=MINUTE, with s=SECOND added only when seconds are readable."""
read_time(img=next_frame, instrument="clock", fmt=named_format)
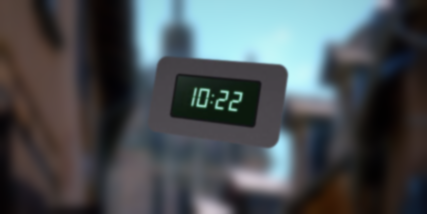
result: h=10 m=22
